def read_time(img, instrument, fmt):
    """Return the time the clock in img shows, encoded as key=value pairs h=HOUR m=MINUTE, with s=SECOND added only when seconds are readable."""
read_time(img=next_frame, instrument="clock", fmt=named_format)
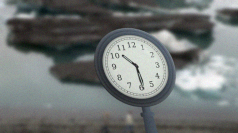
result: h=10 m=29
